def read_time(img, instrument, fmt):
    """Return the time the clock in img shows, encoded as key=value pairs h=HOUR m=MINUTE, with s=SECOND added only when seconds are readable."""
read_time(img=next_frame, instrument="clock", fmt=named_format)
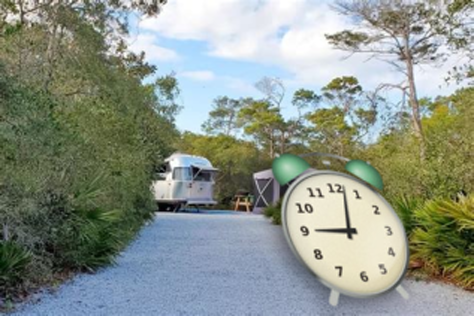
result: h=9 m=2
